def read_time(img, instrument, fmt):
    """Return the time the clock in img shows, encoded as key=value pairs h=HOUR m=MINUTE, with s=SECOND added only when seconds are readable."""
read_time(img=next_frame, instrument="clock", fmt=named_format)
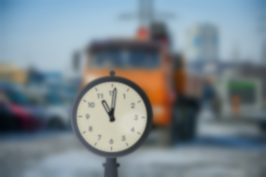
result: h=11 m=1
